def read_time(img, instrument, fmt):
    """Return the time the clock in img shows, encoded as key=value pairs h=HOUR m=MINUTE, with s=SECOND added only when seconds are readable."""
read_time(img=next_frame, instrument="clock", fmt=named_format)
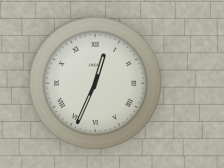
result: h=12 m=34
